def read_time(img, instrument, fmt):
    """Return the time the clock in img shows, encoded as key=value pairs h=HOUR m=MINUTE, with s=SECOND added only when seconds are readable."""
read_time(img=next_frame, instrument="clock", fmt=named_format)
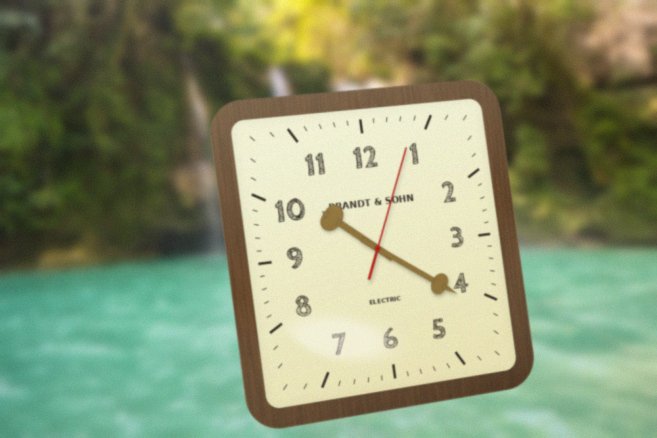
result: h=10 m=21 s=4
